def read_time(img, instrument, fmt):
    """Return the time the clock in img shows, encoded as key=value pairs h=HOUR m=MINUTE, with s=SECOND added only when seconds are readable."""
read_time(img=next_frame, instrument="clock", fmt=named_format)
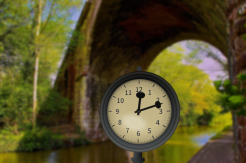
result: h=12 m=12
